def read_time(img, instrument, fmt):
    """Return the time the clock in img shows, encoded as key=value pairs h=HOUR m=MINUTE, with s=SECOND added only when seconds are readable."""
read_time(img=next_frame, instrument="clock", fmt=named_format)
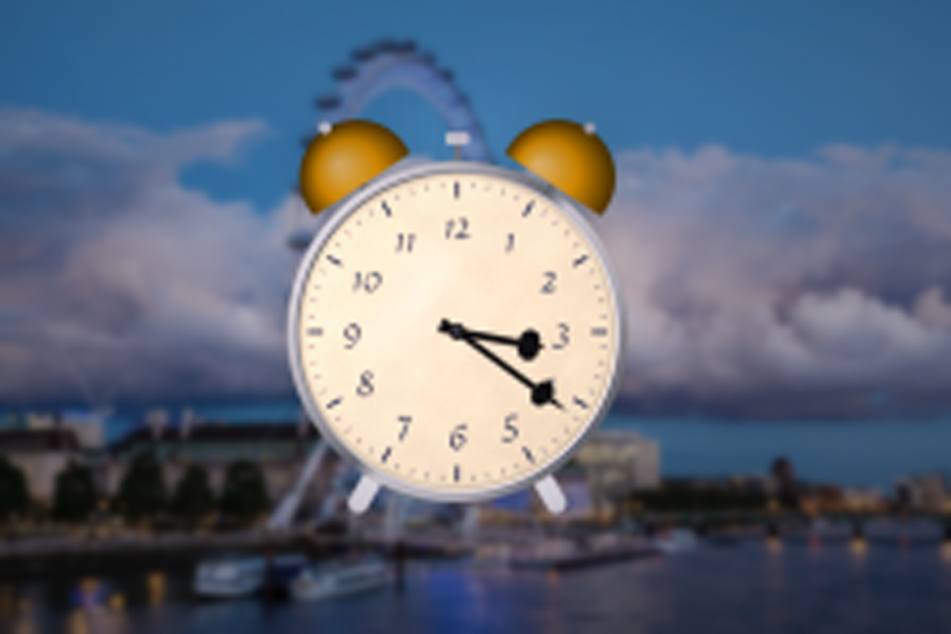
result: h=3 m=21
